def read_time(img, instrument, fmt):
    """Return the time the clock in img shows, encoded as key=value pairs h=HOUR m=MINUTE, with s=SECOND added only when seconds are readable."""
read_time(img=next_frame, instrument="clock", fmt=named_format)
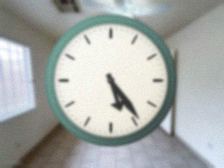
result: h=5 m=24
